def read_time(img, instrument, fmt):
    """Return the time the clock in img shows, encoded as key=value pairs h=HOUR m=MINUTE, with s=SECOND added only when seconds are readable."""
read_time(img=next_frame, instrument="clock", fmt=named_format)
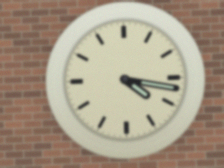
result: h=4 m=17
